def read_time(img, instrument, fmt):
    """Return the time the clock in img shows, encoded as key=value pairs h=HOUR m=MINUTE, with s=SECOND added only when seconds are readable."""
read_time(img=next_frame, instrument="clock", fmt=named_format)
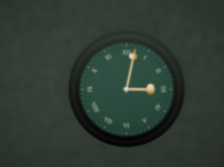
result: h=3 m=2
